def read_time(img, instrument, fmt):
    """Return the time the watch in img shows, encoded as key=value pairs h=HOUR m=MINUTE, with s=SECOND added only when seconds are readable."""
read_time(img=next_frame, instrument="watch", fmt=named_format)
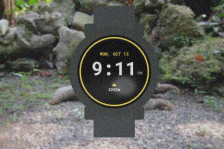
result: h=9 m=11
